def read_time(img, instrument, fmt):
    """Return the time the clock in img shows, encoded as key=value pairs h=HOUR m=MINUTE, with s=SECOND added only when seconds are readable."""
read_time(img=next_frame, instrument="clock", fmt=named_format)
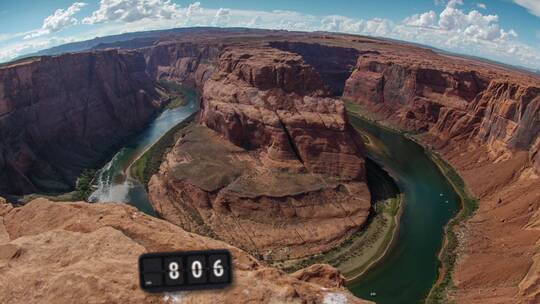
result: h=8 m=6
